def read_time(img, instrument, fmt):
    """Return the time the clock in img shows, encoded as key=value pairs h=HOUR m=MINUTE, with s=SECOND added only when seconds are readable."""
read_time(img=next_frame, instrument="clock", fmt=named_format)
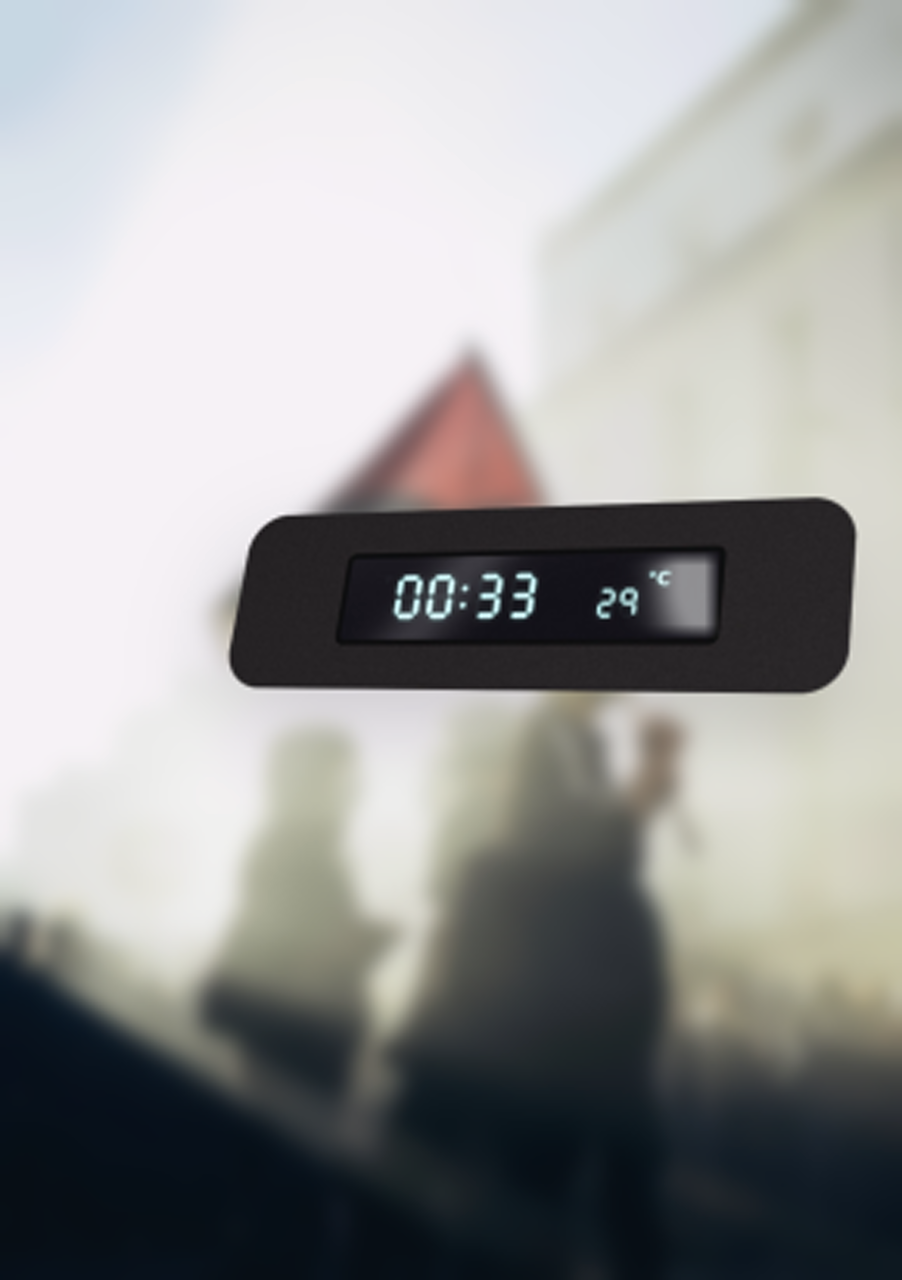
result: h=0 m=33
